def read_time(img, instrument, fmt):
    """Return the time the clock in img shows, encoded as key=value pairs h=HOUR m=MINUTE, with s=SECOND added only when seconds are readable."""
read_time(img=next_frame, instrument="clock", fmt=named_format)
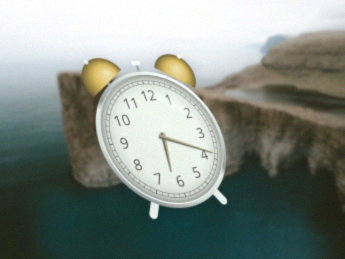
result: h=6 m=19
